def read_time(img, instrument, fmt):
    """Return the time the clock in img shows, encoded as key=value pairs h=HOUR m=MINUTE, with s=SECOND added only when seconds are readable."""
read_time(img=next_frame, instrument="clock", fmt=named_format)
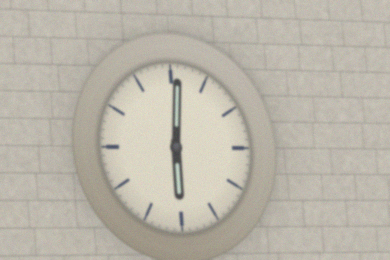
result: h=6 m=1
